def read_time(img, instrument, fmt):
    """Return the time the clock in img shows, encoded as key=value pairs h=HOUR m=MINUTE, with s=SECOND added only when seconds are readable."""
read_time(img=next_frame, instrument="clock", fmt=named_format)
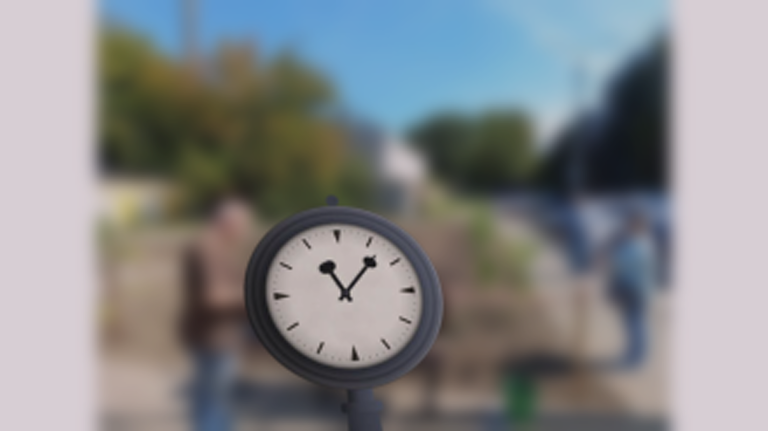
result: h=11 m=7
